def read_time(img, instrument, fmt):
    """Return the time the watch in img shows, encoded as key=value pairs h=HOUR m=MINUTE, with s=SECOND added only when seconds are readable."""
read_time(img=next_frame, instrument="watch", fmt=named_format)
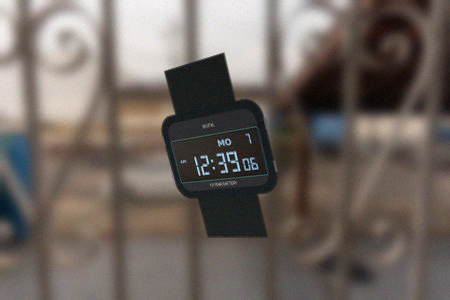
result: h=12 m=39 s=6
